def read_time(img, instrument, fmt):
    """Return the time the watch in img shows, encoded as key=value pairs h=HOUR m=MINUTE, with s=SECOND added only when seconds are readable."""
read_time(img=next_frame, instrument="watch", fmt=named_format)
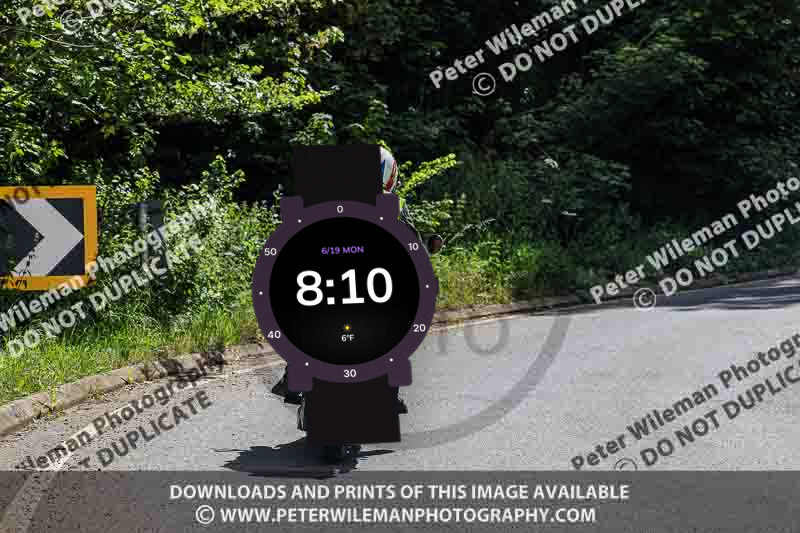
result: h=8 m=10
